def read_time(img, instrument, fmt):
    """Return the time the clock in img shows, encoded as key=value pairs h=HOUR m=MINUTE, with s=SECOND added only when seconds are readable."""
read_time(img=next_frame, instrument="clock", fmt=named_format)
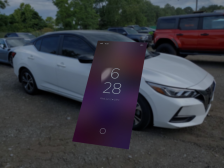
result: h=6 m=28
